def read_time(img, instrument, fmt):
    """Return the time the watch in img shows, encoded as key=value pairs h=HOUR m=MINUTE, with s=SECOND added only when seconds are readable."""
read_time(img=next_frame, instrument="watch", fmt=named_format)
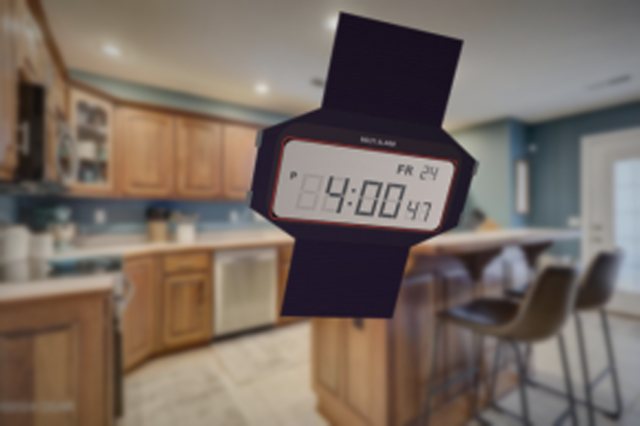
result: h=4 m=0 s=47
